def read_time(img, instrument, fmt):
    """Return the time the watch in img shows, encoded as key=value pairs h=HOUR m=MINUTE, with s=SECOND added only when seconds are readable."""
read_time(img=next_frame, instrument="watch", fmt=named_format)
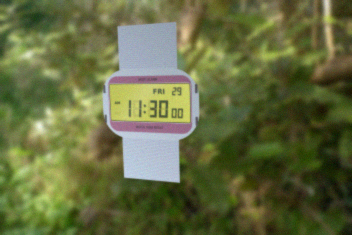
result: h=11 m=30
